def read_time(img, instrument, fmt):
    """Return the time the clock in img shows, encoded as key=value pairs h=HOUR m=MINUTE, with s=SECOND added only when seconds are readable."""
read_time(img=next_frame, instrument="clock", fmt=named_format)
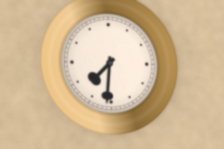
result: h=7 m=31
